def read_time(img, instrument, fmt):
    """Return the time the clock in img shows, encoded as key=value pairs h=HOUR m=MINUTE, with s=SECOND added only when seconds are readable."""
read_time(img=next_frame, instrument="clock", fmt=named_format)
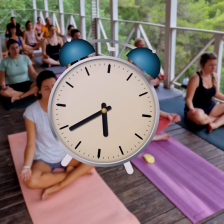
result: h=5 m=39
